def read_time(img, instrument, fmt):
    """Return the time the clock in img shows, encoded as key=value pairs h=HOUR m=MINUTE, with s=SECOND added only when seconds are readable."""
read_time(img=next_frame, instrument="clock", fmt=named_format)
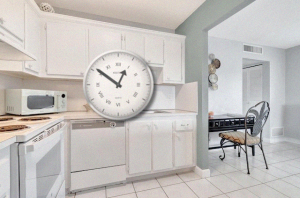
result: h=12 m=51
